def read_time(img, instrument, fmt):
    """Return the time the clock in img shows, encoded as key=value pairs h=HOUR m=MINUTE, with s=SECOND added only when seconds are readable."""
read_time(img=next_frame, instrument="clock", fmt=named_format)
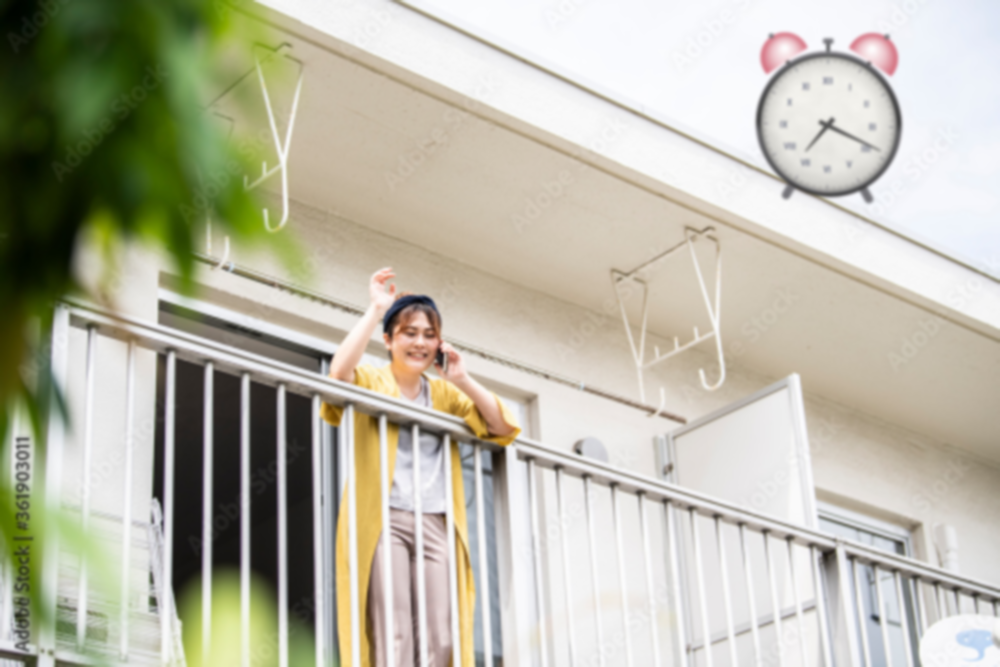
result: h=7 m=19
